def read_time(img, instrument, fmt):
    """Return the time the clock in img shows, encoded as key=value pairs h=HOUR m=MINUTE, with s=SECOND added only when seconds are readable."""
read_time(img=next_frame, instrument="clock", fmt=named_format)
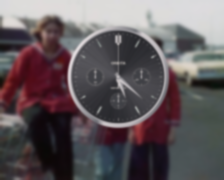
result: h=5 m=22
